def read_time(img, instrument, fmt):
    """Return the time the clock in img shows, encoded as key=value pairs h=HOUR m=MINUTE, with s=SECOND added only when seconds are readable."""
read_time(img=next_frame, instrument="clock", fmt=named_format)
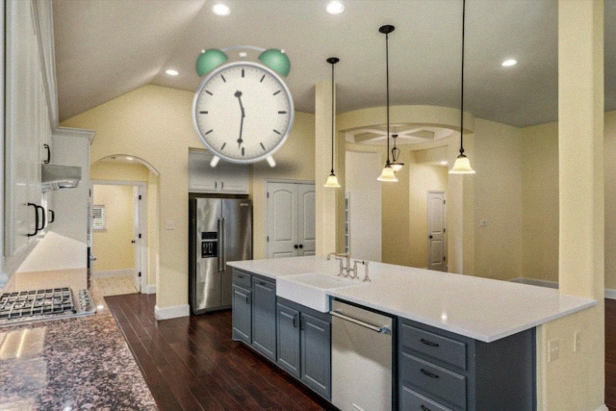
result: h=11 m=31
